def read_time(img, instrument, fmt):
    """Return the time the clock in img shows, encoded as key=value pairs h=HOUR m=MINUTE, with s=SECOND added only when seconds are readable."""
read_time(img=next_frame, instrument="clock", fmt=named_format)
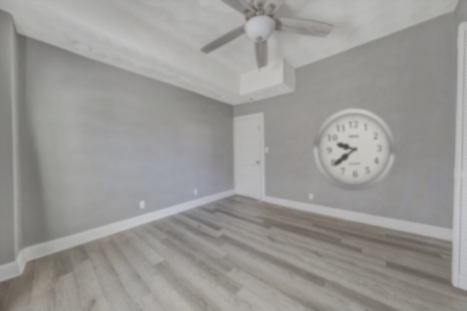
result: h=9 m=39
